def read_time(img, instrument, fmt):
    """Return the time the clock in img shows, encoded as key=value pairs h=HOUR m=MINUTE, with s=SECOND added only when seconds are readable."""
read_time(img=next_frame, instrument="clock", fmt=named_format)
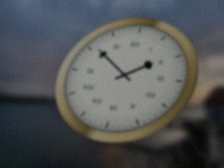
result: h=1 m=51
